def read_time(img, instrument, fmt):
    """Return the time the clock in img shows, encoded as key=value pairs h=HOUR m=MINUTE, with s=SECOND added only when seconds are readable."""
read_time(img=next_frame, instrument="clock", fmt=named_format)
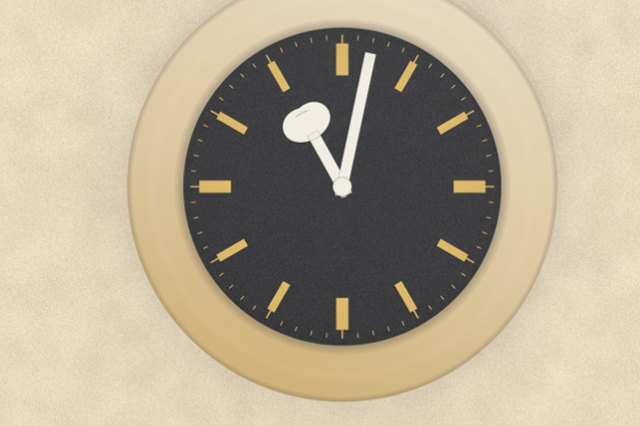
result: h=11 m=2
